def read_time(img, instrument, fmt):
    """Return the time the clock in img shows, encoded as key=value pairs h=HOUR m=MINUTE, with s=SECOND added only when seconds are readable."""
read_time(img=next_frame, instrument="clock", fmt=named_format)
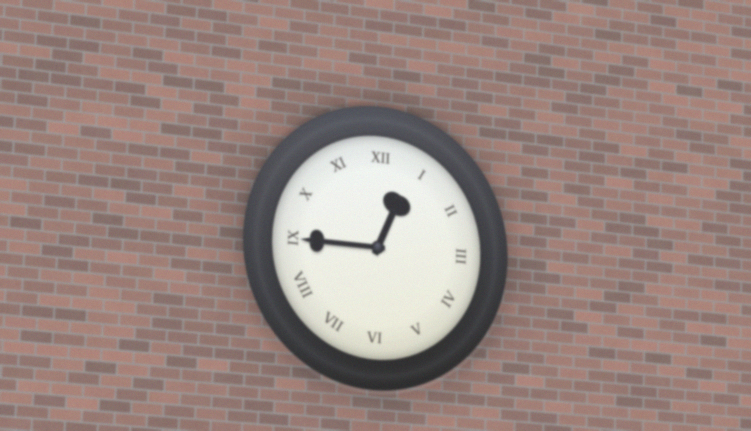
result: h=12 m=45
